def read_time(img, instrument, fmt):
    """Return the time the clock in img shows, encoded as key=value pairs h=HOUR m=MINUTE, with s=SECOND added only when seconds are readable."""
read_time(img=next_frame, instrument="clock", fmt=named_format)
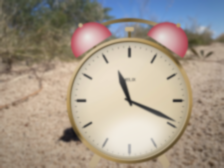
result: h=11 m=19
